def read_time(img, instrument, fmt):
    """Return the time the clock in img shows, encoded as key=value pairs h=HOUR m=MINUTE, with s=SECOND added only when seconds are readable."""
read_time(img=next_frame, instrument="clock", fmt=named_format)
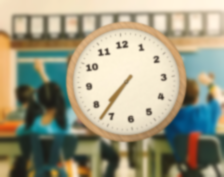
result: h=7 m=37
